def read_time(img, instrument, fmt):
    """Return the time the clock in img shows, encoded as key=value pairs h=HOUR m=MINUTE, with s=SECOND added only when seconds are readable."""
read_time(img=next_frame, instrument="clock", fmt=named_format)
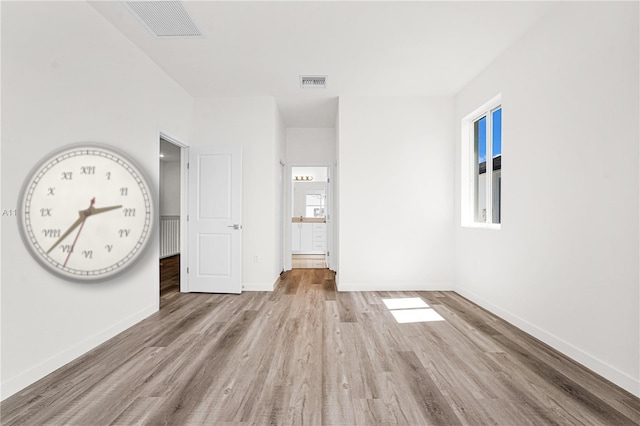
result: h=2 m=37 s=34
